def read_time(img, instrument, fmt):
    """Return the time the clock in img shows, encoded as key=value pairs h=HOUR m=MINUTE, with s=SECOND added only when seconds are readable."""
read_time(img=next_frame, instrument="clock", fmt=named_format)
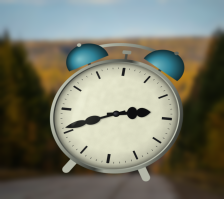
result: h=2 m=41
